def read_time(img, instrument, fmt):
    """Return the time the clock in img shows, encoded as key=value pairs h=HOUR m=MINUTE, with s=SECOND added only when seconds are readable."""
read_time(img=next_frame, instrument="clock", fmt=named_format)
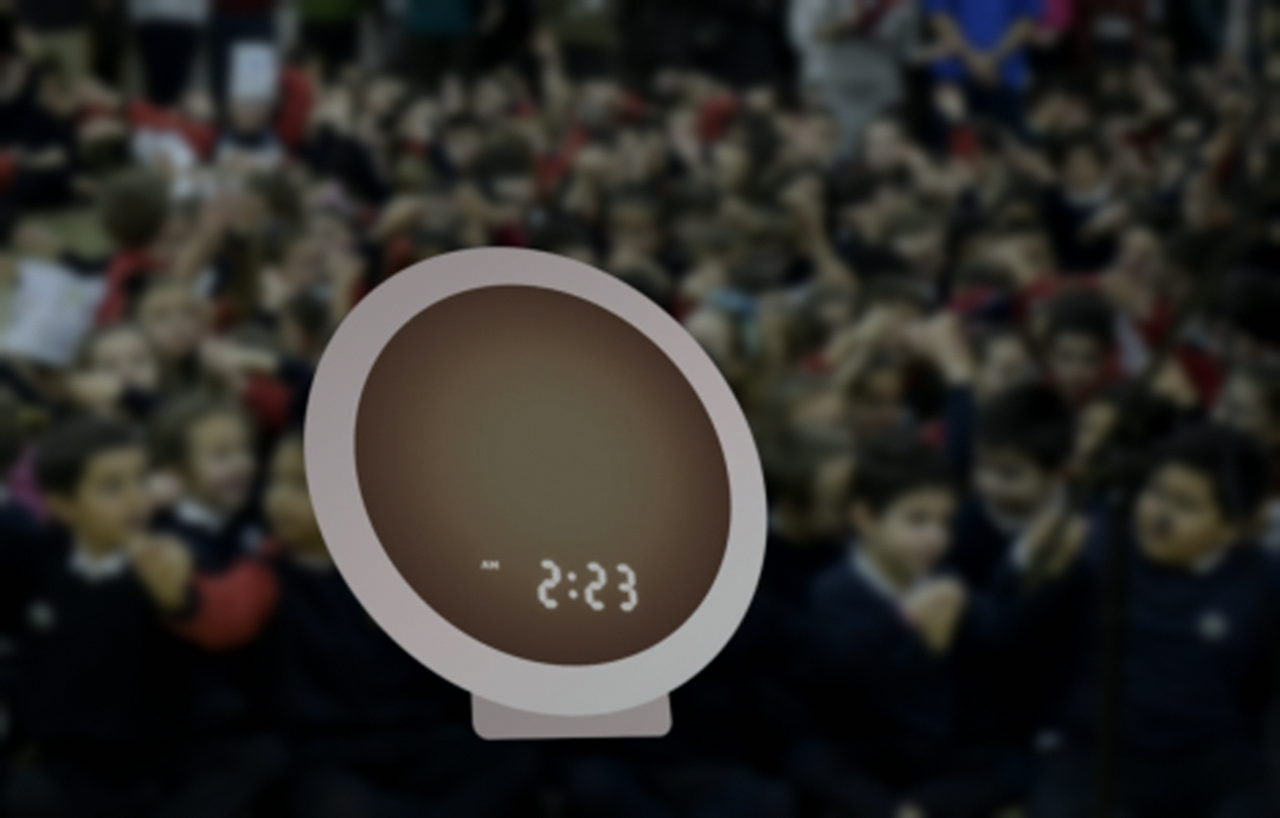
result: h=2 m=23
